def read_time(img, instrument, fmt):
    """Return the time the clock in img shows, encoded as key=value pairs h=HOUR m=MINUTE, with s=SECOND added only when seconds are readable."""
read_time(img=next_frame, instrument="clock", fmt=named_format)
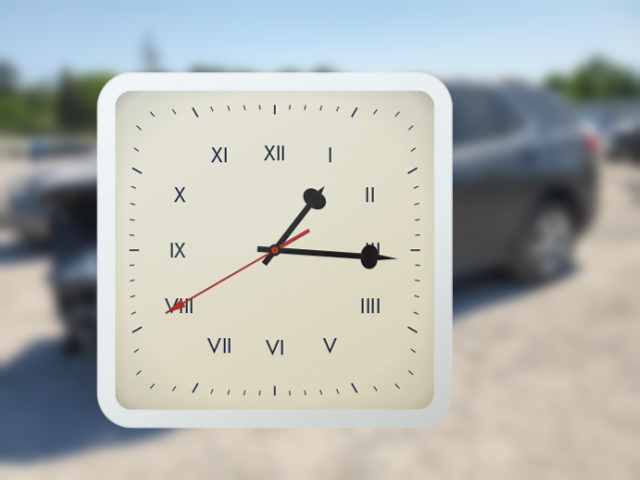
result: h=1 m=15 s=40
